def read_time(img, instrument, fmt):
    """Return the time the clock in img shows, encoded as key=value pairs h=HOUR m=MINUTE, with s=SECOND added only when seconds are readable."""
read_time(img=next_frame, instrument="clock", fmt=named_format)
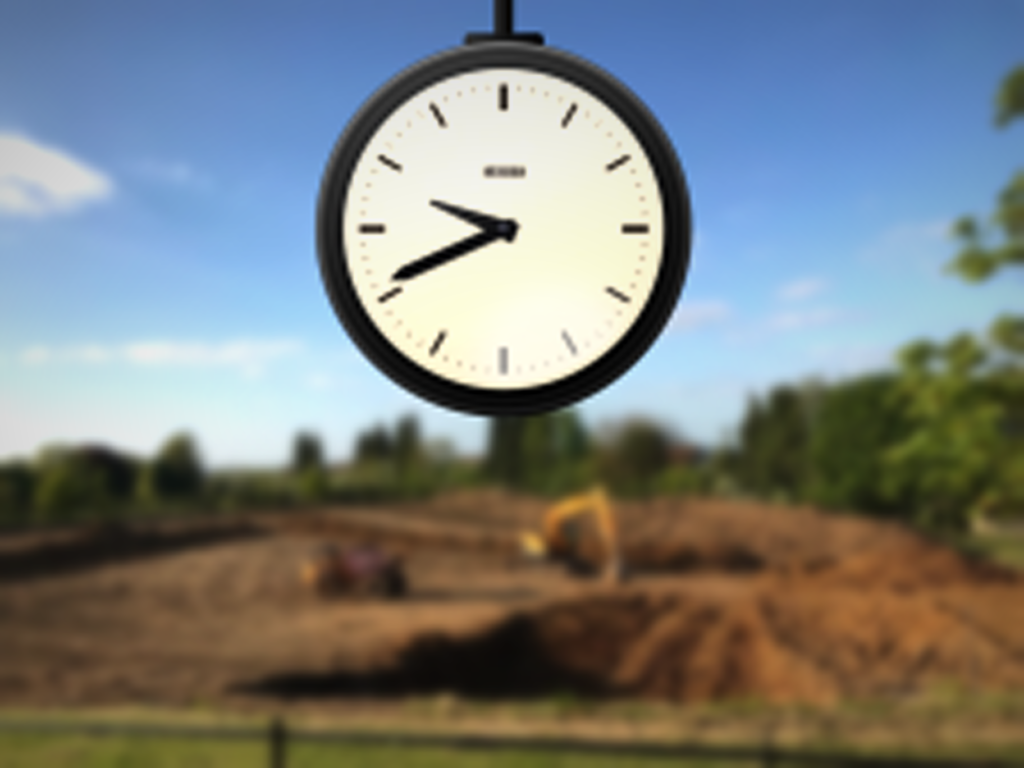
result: h=9 m=41
